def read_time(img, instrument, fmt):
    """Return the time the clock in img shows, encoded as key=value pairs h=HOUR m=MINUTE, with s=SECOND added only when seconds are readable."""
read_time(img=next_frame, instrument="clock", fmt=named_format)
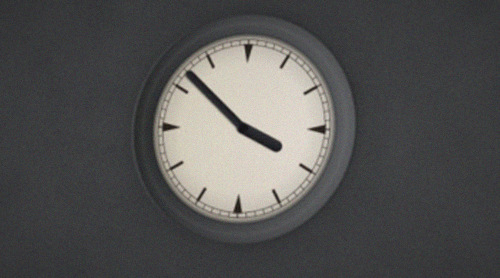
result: h=3 m=52
